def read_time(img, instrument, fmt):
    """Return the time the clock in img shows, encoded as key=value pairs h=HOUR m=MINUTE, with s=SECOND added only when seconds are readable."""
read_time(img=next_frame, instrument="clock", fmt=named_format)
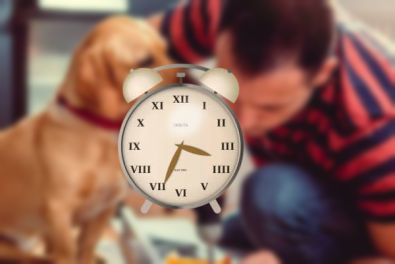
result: h=3 m=34
